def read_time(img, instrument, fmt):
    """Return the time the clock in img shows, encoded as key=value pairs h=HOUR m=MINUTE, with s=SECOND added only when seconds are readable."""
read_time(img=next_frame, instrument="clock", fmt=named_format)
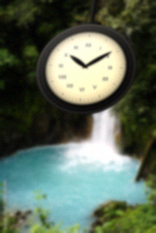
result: h=10 m=9
